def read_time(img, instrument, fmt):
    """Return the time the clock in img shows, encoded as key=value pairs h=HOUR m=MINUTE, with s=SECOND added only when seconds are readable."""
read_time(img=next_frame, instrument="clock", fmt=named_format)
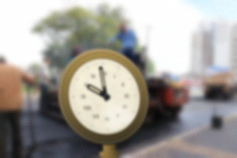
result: h=9 m=59
